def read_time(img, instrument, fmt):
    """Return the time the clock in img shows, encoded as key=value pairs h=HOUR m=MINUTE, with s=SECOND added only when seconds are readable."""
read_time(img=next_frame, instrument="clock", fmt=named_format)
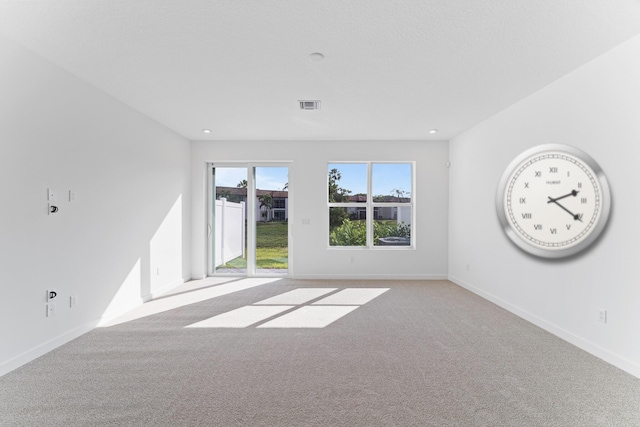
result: h=2 m=21
